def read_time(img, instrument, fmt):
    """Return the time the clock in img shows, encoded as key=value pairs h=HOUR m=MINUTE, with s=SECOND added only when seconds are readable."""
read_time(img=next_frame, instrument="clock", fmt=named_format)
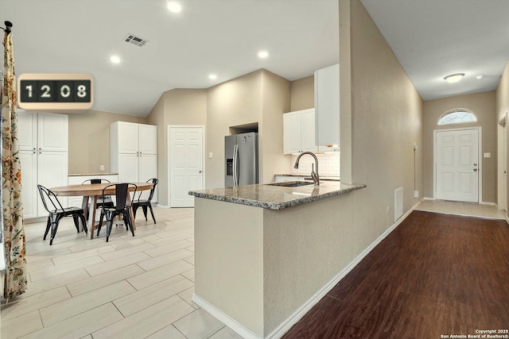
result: h=12 m=8
